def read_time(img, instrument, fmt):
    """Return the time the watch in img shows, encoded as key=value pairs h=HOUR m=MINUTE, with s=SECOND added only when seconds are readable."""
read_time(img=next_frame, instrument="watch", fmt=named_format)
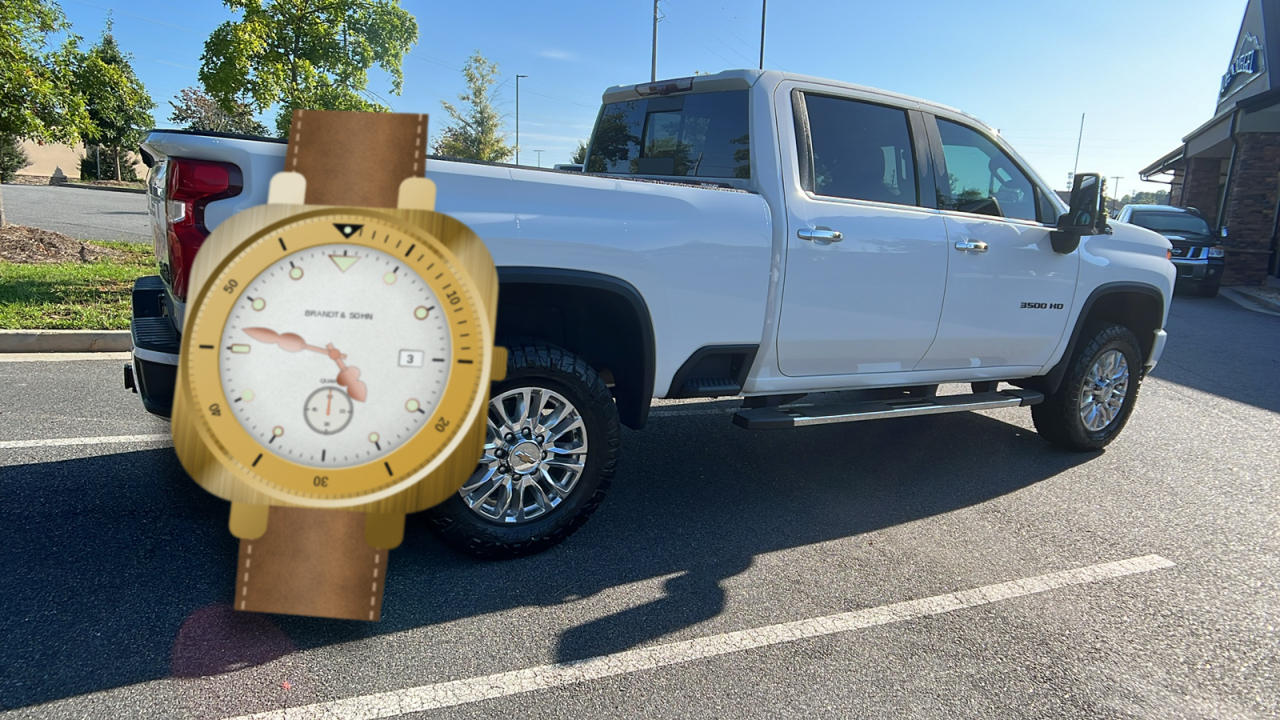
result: h=4 m=47
